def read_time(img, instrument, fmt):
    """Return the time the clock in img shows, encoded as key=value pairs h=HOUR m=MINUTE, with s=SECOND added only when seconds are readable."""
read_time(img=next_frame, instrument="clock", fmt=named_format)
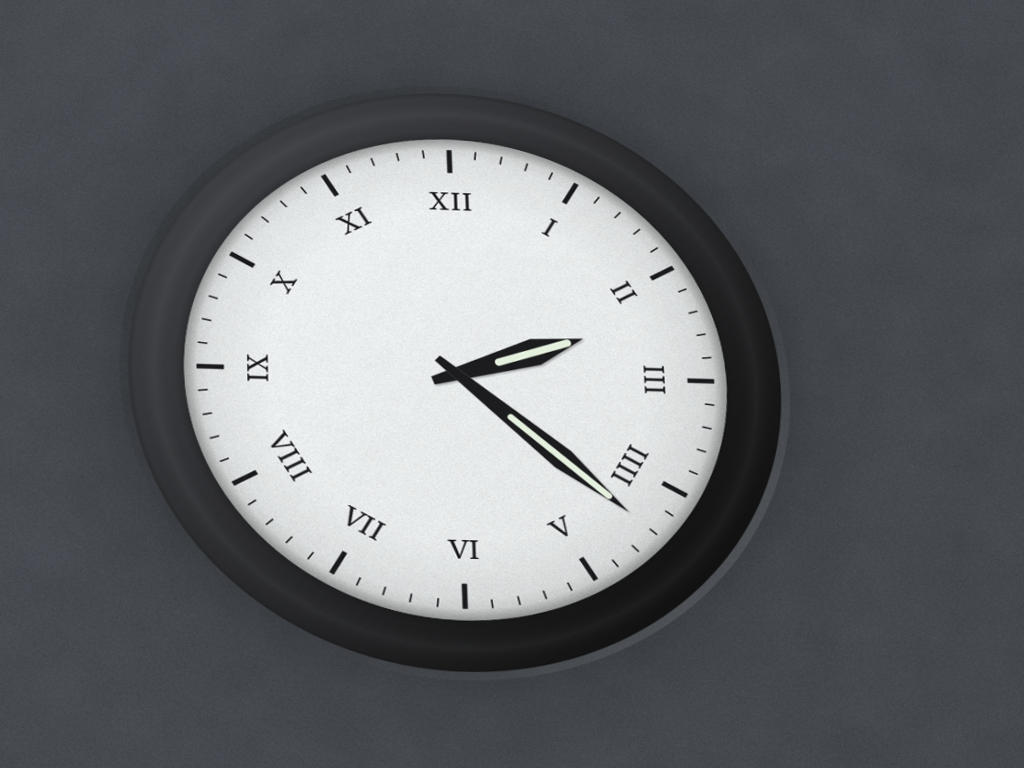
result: h=2 m=22
